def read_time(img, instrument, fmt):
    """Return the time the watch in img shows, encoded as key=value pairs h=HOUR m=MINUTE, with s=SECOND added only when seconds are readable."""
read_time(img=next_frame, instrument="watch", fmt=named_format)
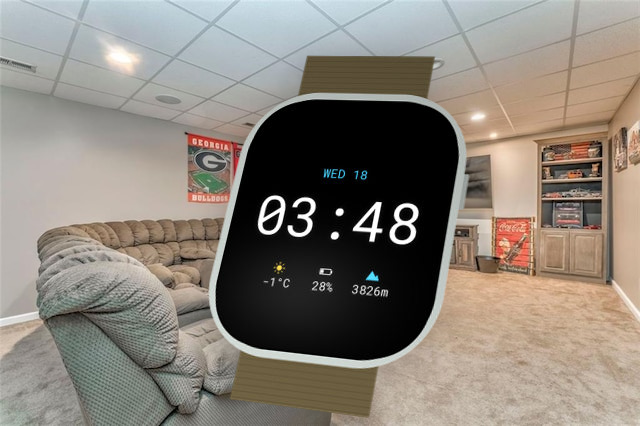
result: h=3 m=48
